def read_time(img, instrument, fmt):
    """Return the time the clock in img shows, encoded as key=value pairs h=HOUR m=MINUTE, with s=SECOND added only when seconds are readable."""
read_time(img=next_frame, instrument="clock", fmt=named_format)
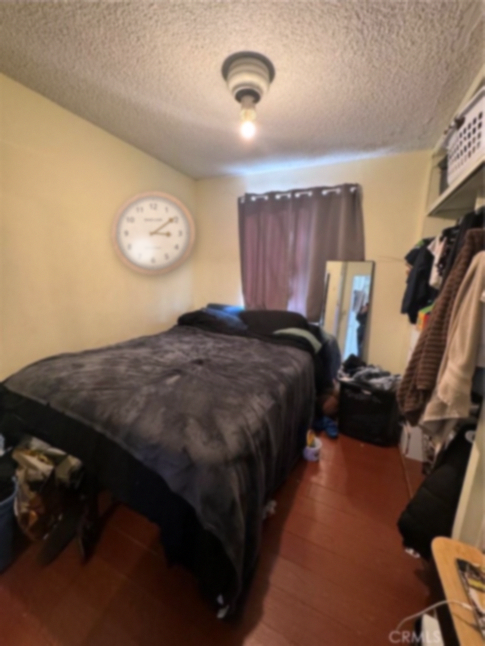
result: h=3 m=9
